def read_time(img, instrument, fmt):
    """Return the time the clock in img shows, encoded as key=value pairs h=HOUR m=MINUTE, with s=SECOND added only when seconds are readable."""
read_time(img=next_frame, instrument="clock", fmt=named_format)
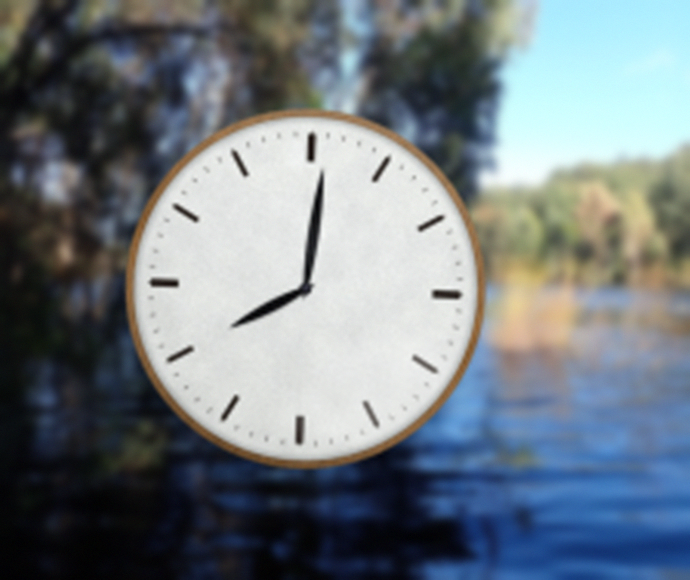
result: h=8 m=1
